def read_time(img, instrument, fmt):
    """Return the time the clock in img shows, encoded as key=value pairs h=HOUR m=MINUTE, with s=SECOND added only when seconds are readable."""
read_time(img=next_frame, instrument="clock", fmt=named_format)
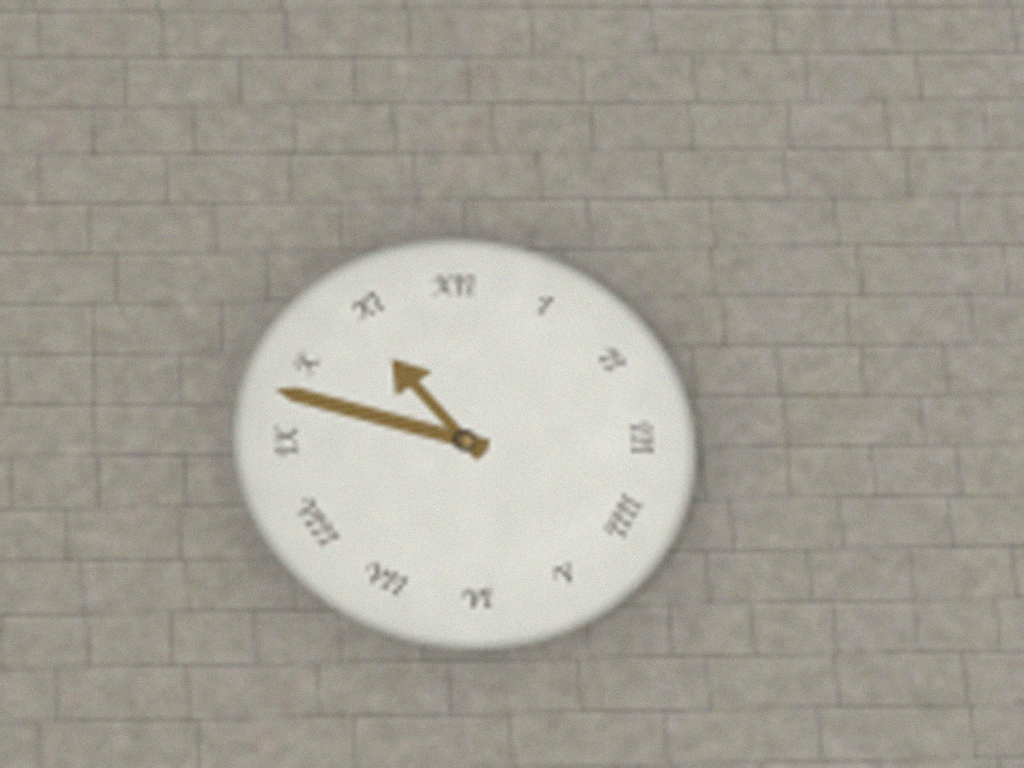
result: h=10 m=48
